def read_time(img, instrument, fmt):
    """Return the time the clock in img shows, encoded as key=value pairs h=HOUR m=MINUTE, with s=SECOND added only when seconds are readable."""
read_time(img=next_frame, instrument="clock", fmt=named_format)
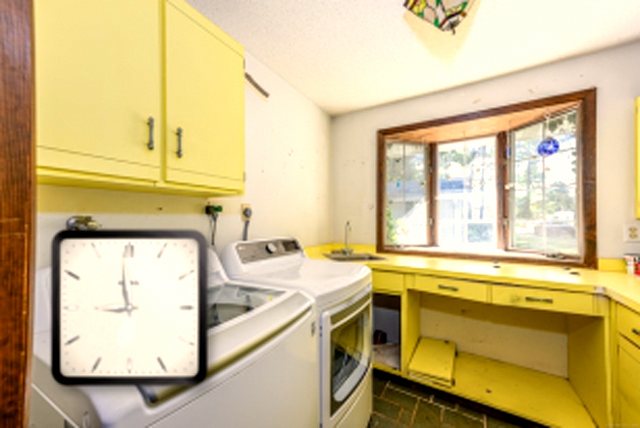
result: h=8 m=59
